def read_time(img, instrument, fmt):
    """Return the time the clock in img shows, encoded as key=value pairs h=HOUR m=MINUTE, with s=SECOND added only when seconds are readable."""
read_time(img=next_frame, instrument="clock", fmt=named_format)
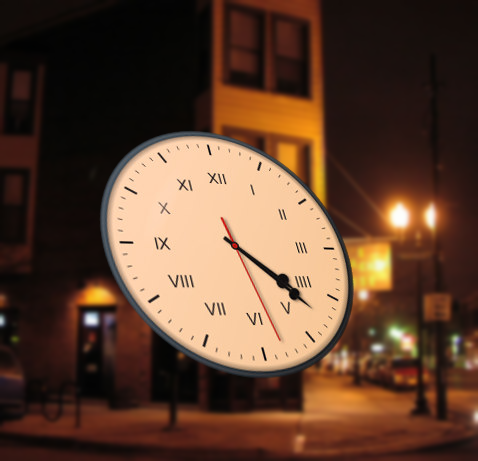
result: h=4 m=22 s=28
